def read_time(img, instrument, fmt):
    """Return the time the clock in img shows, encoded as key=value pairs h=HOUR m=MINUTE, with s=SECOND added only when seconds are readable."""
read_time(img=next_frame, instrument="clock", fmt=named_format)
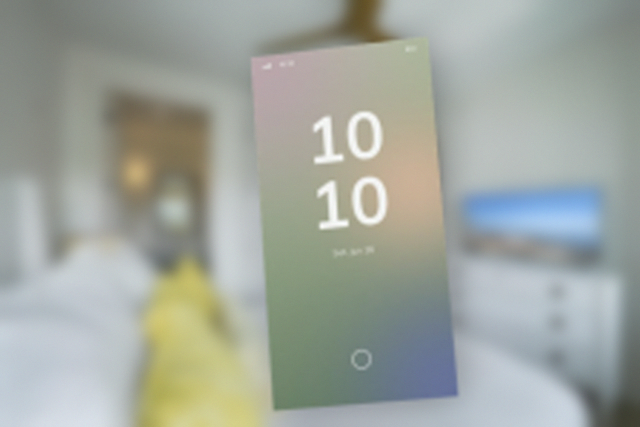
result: h=10 m=10
